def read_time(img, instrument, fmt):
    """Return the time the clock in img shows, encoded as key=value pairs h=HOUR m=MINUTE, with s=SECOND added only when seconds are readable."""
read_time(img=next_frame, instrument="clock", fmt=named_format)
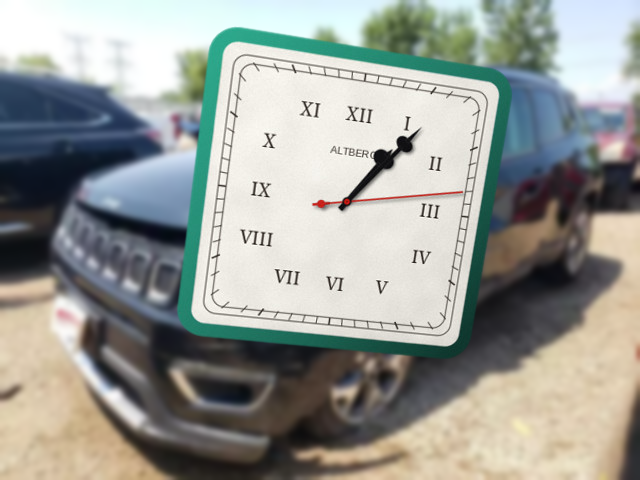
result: h=1 m=6 s=13
